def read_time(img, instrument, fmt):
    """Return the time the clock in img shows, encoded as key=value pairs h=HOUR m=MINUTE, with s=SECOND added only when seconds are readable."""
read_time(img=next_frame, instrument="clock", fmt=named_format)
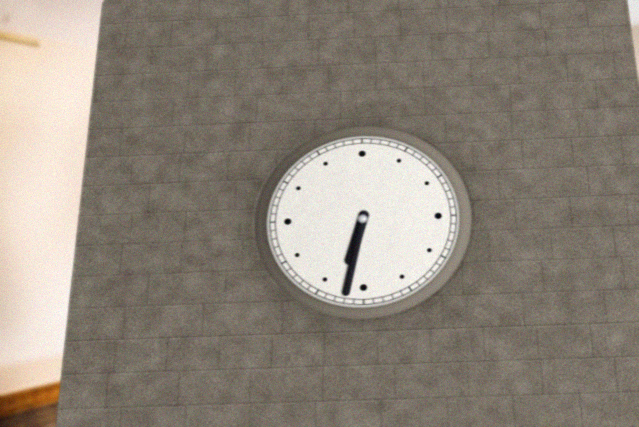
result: h=6 m=32
